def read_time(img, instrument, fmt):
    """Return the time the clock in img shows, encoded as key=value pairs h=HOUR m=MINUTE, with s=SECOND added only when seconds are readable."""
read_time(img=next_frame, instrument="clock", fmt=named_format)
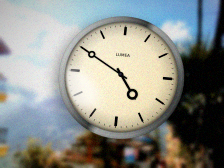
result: h=4 m=50
